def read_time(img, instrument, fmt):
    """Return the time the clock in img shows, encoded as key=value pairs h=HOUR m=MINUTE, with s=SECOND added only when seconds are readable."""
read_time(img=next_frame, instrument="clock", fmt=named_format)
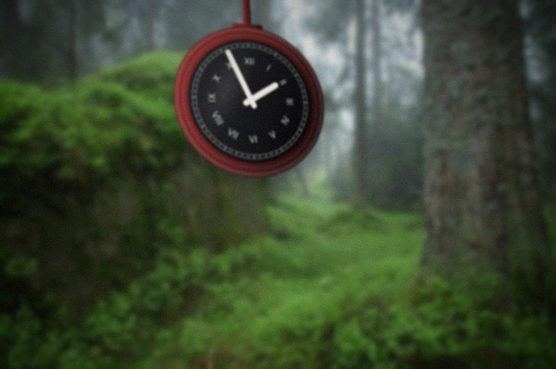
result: h=1 m=56
